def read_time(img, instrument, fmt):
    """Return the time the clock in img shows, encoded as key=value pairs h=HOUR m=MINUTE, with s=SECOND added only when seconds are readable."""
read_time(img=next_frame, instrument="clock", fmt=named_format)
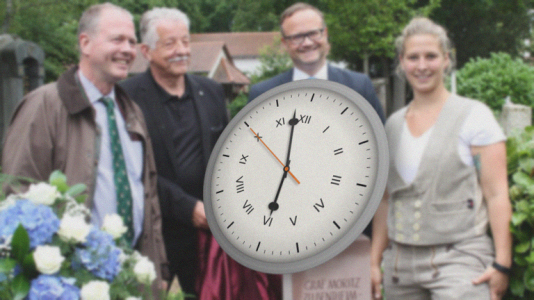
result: h=5 m=57 s=50
